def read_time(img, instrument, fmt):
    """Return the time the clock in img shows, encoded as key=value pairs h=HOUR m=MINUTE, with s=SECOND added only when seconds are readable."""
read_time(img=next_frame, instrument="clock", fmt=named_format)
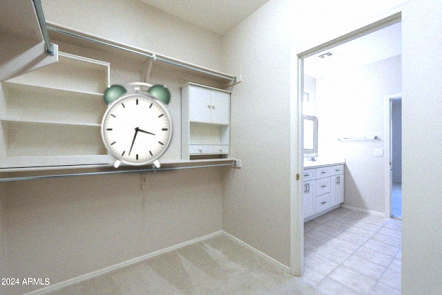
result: h=3 m=33
